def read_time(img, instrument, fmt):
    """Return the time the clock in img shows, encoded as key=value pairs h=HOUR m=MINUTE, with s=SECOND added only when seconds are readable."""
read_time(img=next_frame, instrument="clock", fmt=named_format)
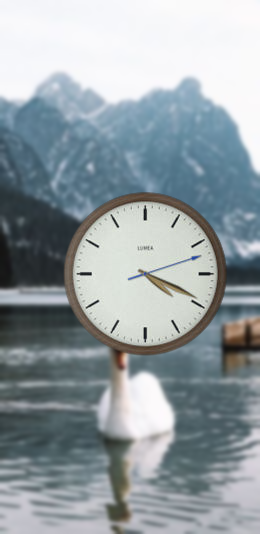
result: h=4 m=19 s=12
